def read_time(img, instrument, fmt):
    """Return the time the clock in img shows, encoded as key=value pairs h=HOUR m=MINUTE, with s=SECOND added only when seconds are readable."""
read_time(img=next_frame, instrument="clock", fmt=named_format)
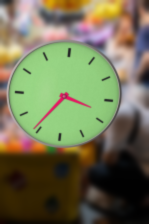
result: h=3 m=36
